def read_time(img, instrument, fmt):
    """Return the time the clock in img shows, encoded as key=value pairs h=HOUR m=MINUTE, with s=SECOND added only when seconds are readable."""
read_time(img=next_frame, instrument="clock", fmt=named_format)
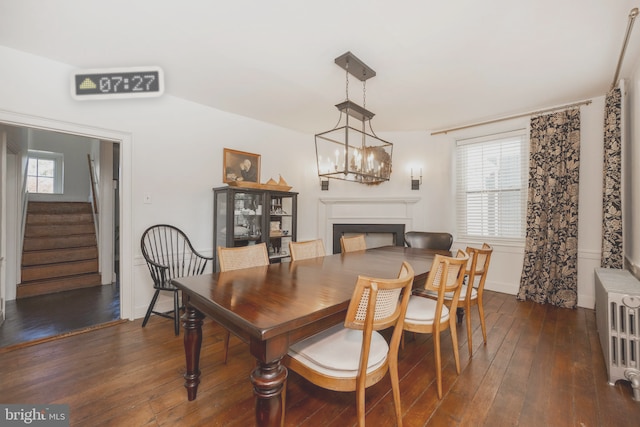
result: h=7 m=27
